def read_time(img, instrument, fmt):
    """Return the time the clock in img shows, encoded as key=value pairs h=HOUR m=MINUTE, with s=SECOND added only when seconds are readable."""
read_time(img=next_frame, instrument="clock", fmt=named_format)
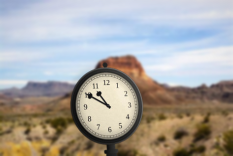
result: h=10 m=50
